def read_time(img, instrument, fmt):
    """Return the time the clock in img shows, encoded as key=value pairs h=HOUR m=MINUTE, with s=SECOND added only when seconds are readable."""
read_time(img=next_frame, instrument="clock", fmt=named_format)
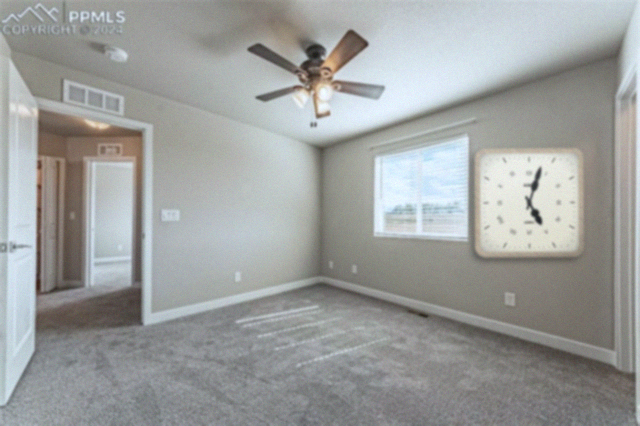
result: h=5 m=3
